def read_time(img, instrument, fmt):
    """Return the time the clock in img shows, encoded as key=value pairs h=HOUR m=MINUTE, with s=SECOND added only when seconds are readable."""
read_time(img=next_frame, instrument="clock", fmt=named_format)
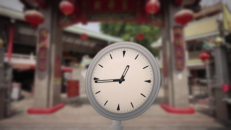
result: h=12 m=44
